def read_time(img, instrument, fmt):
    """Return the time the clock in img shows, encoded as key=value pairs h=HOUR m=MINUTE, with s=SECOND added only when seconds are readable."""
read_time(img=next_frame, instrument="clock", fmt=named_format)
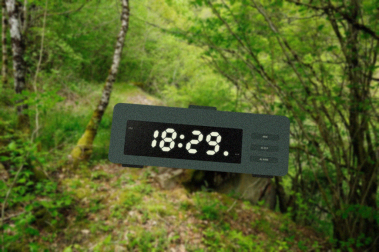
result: h=18 m=29
